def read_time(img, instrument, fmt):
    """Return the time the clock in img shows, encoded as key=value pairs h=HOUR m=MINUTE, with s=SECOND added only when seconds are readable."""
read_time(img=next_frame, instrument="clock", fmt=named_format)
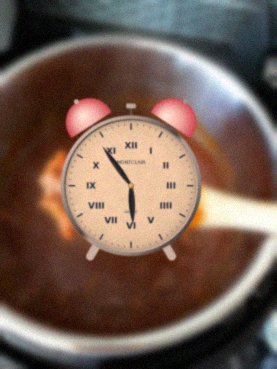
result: h=5 m=54
